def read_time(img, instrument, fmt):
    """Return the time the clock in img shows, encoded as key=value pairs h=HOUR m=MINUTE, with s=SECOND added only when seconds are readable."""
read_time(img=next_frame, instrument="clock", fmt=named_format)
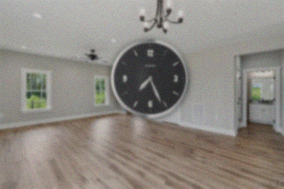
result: h=7 m=26
